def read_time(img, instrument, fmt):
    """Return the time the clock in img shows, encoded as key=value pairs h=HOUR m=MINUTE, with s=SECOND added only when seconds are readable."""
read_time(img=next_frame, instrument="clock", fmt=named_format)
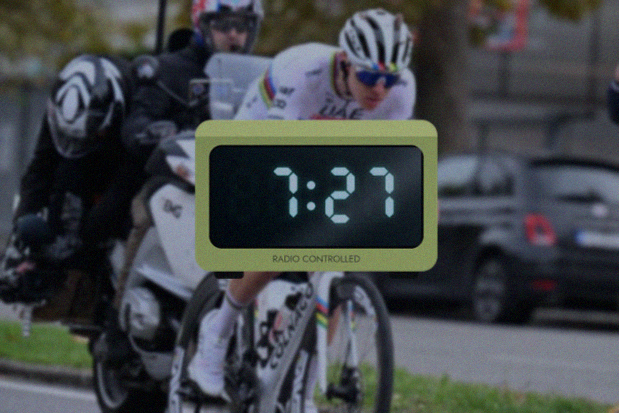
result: h=7 m=27
